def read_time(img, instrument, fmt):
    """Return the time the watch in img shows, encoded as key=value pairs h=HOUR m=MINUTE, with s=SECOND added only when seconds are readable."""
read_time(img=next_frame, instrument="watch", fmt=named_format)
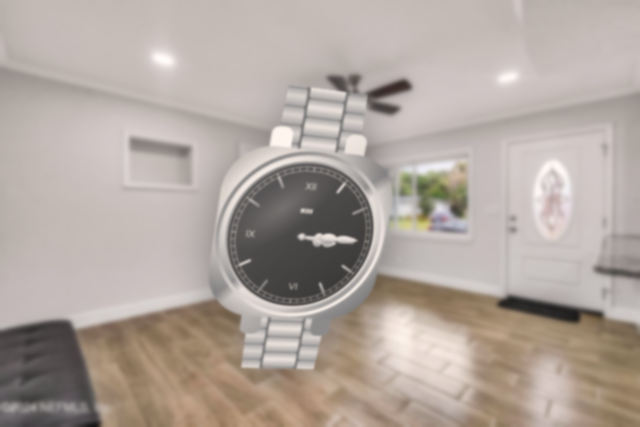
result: h=3 m=15
